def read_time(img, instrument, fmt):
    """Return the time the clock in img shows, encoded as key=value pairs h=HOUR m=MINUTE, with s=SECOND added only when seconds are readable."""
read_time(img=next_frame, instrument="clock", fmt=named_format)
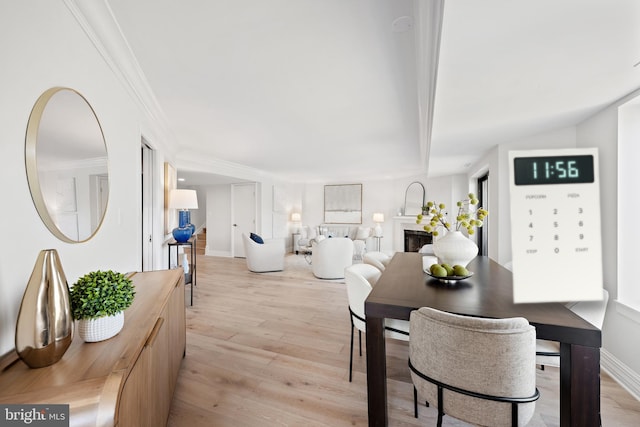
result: h=11 m=56
